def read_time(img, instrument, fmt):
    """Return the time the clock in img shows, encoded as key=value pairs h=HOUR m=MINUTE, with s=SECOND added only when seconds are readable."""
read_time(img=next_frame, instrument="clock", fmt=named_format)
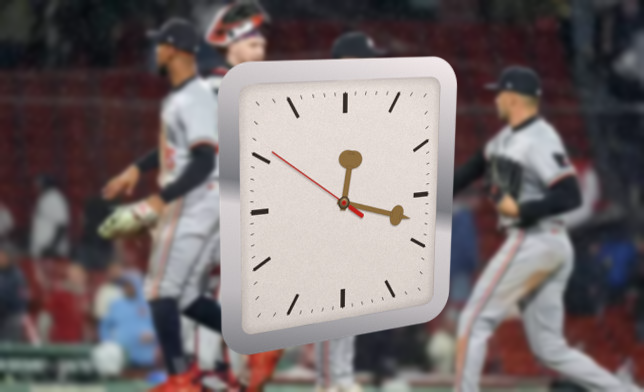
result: h=12 m=17 s=51
